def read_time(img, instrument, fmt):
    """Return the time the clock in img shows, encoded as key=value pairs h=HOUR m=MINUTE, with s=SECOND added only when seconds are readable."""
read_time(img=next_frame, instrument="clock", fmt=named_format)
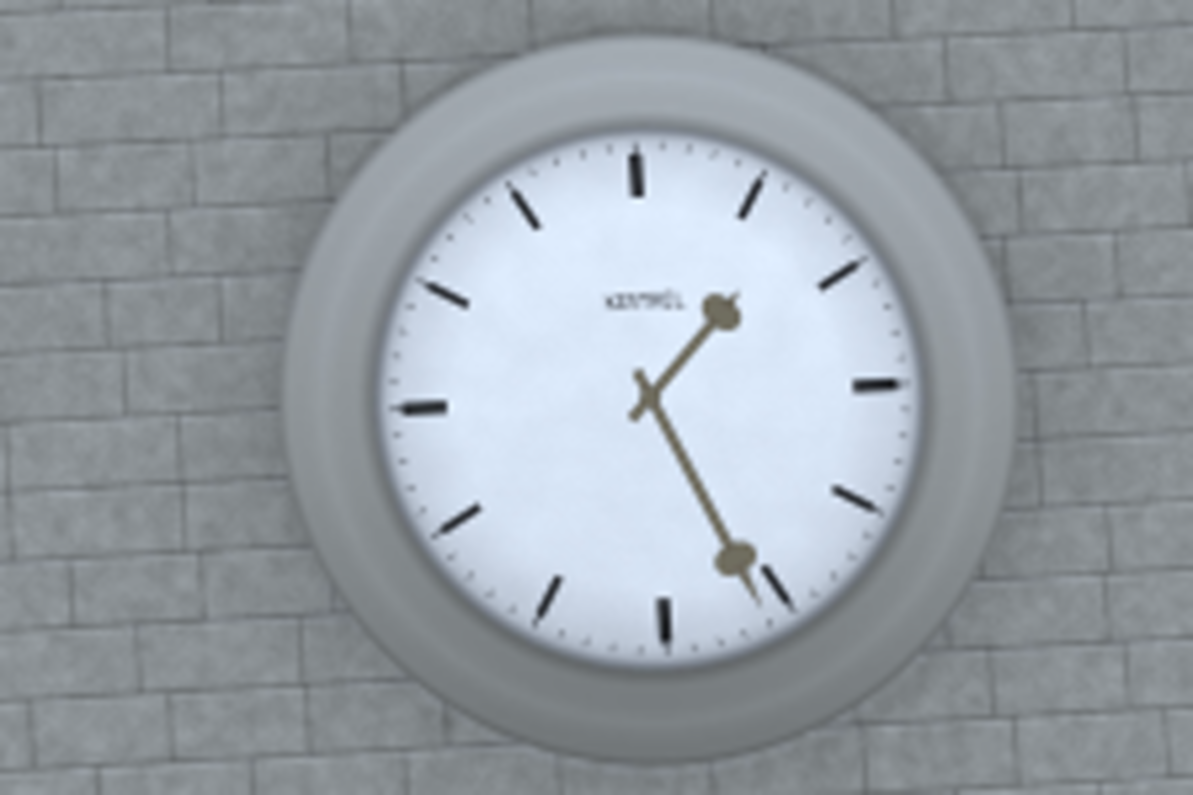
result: h=1 m=26
